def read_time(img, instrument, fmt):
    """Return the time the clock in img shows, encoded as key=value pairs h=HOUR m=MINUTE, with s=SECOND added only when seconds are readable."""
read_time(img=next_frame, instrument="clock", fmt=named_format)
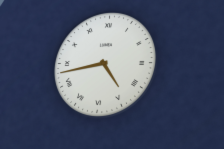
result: h=4 m=43
